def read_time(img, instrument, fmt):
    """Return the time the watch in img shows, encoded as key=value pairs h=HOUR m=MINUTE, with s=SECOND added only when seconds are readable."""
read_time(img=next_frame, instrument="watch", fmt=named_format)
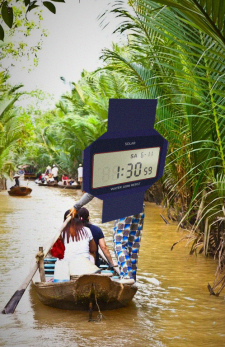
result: h=1 m=30 s=59
